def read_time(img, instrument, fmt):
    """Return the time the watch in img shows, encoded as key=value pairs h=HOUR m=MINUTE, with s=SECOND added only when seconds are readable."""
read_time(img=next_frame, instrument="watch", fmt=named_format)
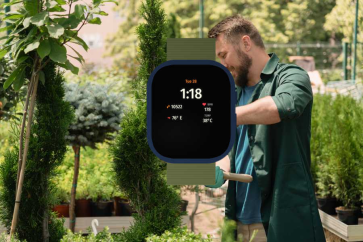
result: h=1 m=18
